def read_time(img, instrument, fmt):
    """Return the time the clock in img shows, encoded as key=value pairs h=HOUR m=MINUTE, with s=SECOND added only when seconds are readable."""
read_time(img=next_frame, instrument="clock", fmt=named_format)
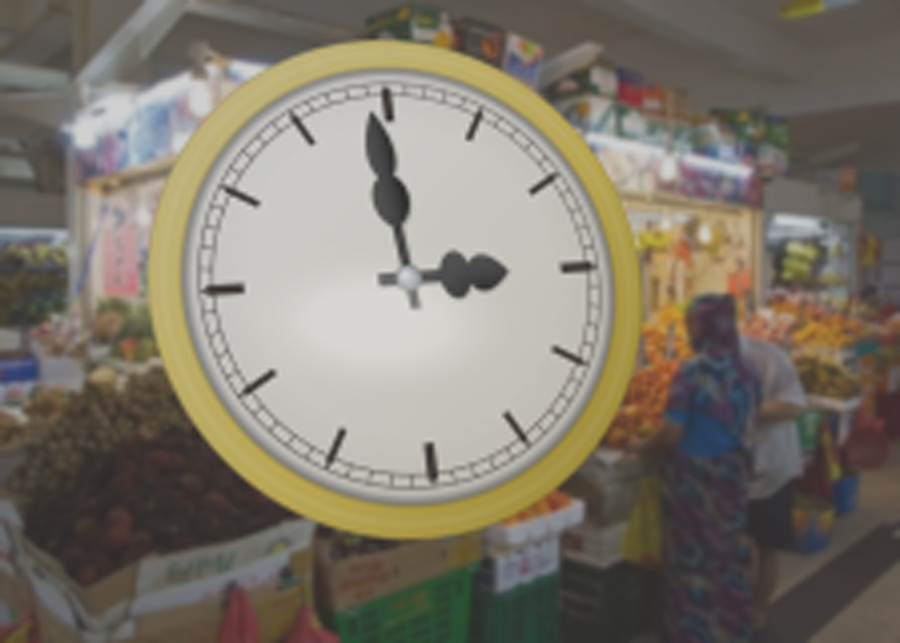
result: h=2 m=59
